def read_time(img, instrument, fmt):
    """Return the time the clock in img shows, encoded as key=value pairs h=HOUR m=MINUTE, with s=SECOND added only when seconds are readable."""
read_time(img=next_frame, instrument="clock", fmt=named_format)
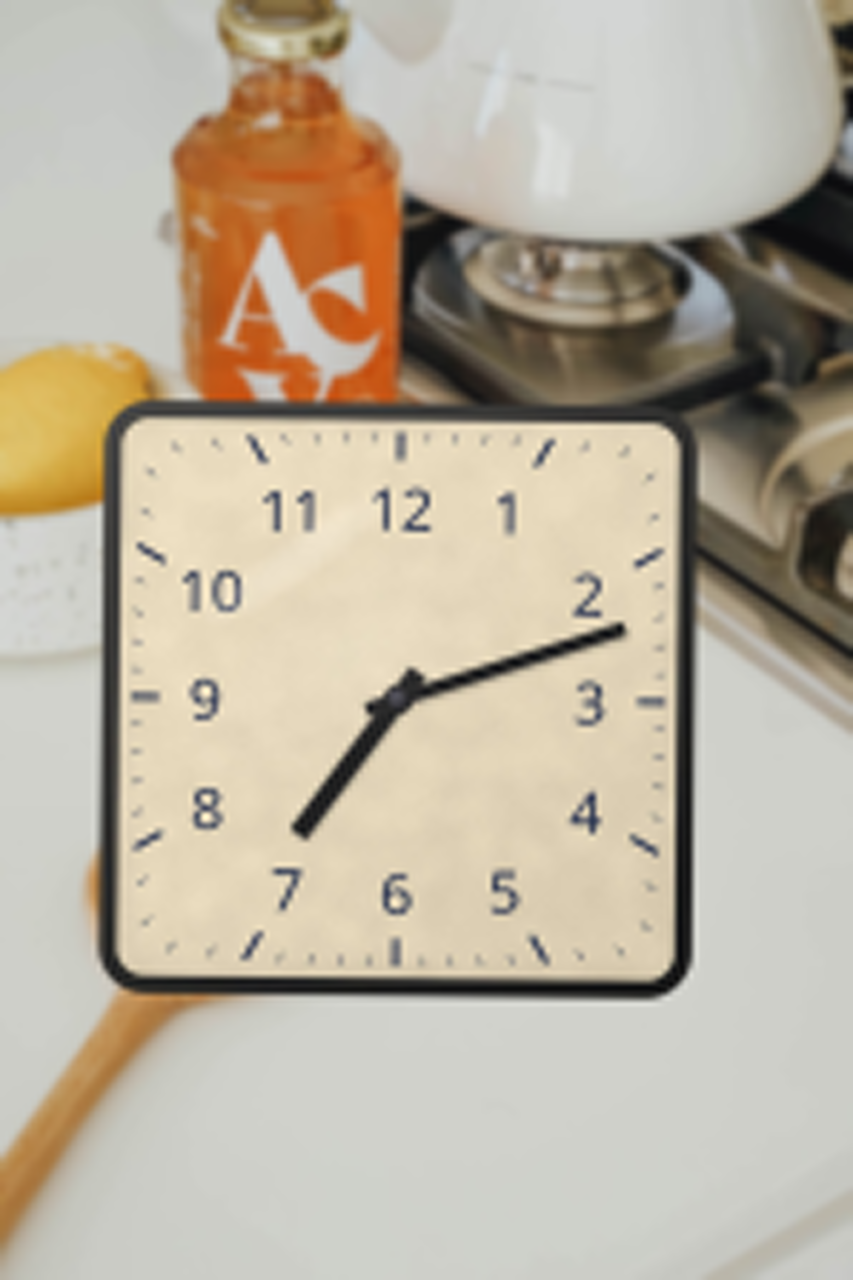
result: h=7 m=12
